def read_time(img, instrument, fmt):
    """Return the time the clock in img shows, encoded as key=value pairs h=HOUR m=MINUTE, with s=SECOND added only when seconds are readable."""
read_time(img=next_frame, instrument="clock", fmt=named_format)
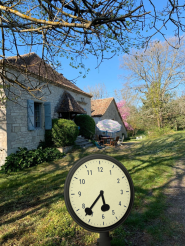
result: h=5 m=37
